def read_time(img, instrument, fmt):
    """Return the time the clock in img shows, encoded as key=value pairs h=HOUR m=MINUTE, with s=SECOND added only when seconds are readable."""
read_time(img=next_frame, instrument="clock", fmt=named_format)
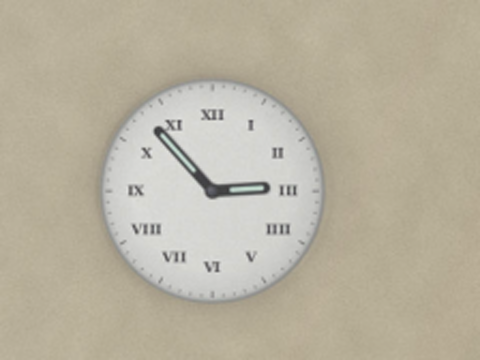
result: h=2 m=53
